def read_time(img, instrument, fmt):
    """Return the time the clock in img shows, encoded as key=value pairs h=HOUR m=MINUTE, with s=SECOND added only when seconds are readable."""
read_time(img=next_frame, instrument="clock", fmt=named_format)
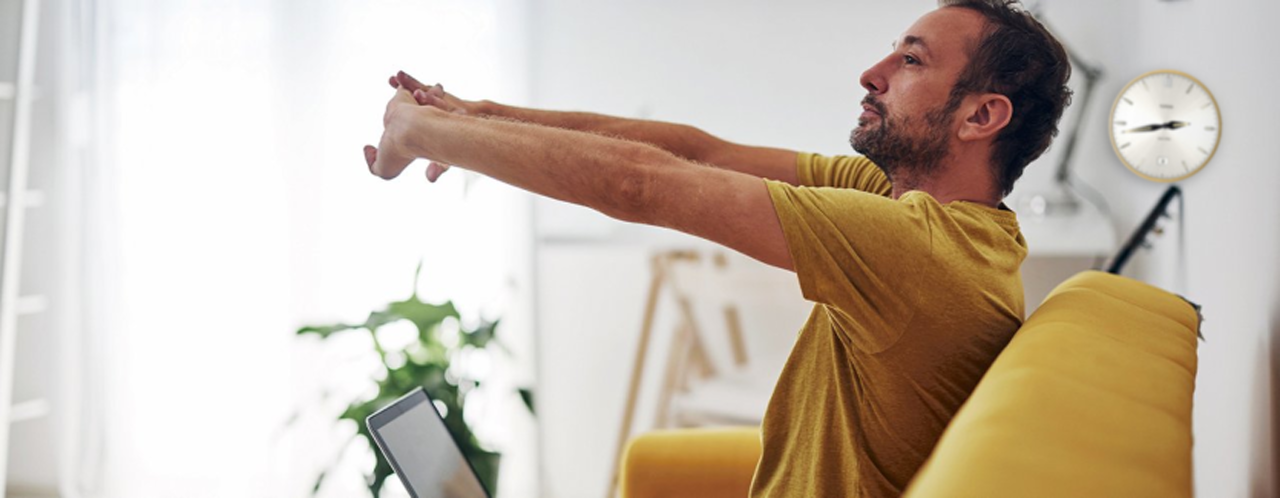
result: h=2 m=43
